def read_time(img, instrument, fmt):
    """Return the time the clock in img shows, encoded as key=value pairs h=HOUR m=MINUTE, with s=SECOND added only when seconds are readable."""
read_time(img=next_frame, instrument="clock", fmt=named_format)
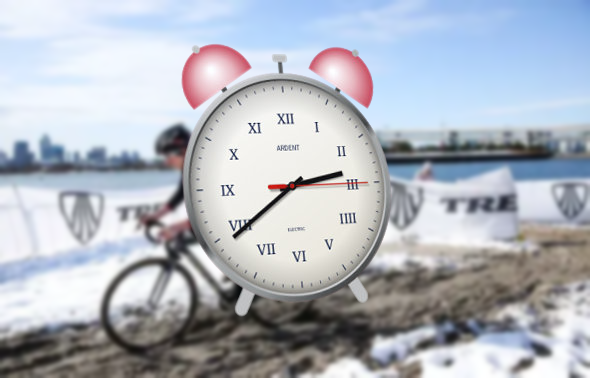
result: h=2 m=39 s=15
